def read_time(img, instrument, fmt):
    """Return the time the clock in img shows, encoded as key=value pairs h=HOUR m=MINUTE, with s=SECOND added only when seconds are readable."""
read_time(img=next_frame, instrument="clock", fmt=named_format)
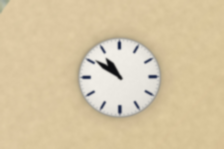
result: h=10 m=51
